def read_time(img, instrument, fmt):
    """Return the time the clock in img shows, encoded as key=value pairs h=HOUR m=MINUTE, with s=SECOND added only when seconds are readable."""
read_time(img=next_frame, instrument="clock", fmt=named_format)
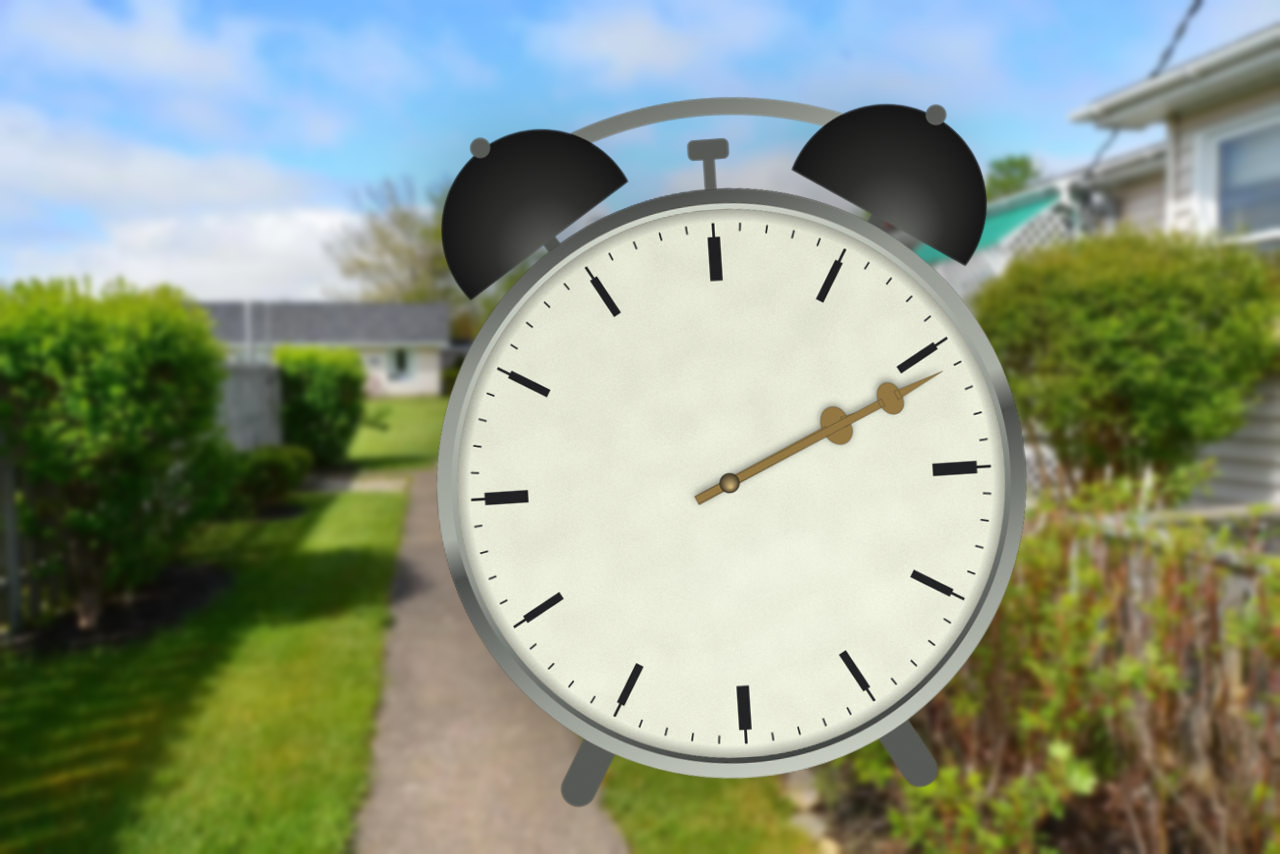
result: h=2 m=11
